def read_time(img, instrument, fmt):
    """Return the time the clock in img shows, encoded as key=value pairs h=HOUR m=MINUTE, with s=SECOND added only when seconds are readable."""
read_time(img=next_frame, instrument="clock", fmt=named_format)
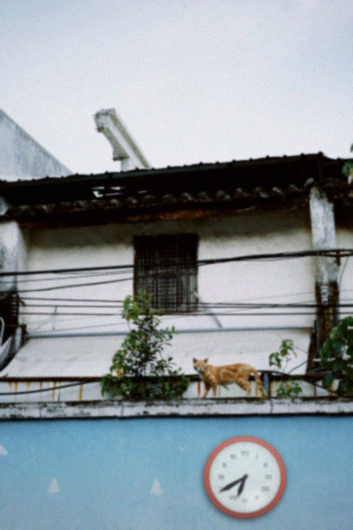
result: h=6 m=40
